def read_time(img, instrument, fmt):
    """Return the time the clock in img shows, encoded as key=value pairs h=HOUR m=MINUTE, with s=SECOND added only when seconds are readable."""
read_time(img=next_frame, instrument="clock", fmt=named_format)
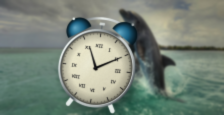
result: h=11 m=10
